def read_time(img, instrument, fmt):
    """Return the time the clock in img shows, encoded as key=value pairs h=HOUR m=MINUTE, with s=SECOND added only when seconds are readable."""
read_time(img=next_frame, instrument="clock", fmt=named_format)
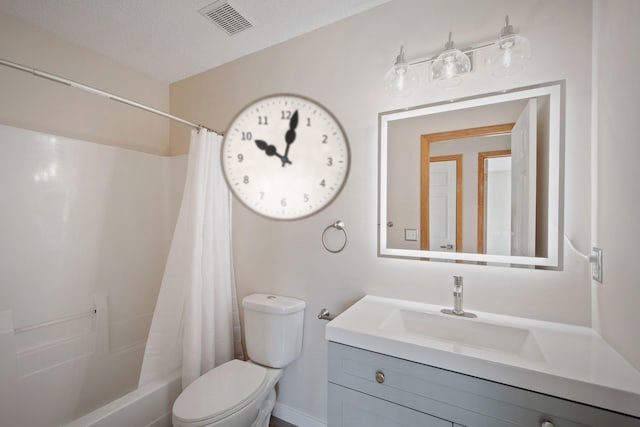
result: h=10 m=2
